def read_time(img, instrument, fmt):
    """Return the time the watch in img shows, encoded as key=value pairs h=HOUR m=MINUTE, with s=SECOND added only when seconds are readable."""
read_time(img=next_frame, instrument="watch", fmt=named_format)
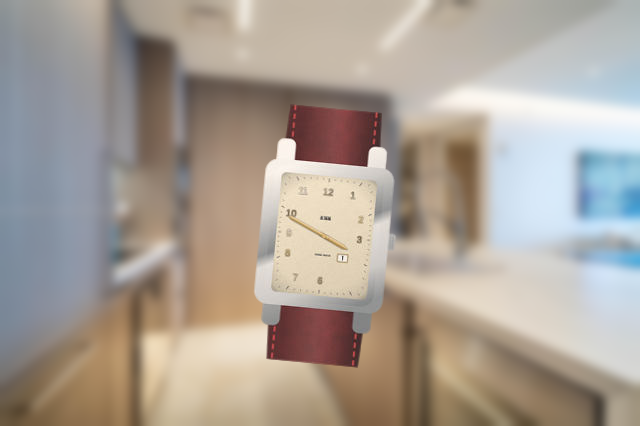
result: h=3 m=49
